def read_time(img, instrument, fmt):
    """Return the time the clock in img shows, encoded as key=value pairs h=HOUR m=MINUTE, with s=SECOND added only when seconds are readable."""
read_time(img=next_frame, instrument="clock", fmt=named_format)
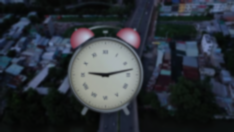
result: h=9 m=13
